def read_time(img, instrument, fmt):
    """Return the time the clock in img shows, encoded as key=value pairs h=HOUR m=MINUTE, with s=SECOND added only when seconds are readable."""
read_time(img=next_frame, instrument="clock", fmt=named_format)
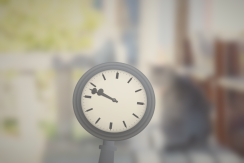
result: h=9 m=48
